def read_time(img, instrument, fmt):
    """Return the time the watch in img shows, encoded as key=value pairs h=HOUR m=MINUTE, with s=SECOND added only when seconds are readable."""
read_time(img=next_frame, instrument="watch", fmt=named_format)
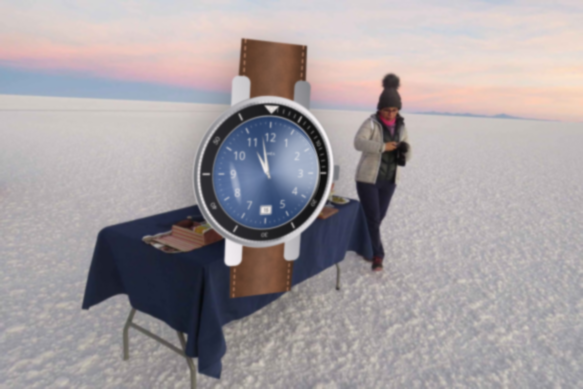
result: h=10 m=58
